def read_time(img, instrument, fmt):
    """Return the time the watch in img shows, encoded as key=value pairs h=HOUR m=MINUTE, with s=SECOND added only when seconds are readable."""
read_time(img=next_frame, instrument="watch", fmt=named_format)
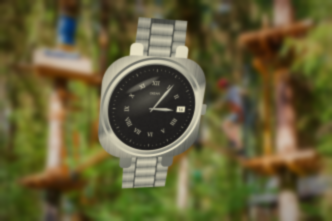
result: h=3 m=6
